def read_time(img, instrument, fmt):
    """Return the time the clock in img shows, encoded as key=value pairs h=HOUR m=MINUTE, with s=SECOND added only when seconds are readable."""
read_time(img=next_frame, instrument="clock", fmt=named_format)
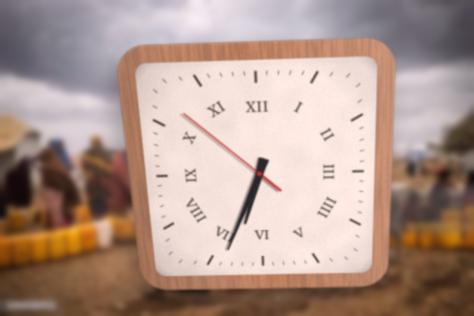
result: h=6 m=33 s=52
